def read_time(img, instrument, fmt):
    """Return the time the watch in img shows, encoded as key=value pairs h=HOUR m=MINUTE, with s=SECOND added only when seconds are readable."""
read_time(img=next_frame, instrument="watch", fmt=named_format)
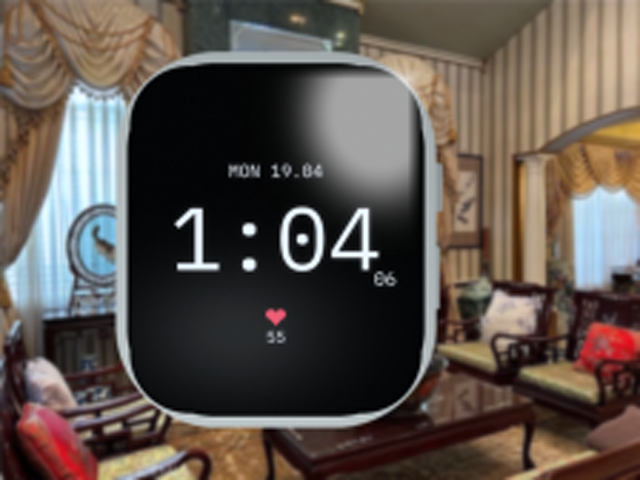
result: h=1 m=4
